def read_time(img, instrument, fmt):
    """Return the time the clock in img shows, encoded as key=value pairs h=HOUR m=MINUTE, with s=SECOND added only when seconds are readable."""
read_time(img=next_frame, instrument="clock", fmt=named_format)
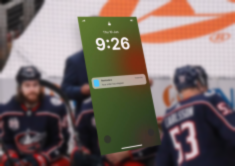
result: h=9 m=26
